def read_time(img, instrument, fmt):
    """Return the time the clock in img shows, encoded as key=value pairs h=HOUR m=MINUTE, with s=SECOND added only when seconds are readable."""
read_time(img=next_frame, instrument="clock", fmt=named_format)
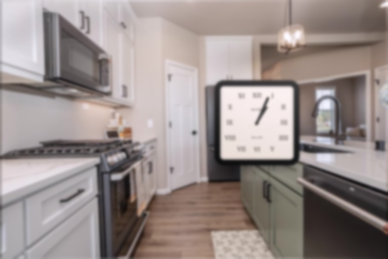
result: h=1 m=4
